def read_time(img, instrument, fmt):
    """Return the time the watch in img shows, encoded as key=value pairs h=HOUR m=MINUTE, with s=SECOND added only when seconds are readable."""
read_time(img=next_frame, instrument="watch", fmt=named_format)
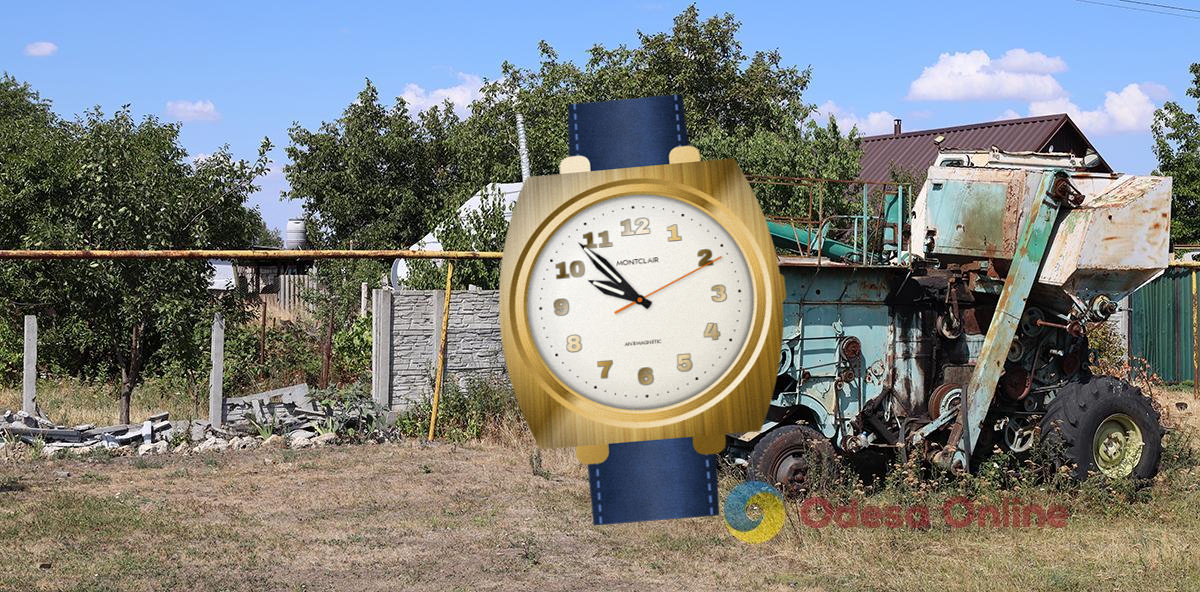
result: h=9 m=53 s=11
